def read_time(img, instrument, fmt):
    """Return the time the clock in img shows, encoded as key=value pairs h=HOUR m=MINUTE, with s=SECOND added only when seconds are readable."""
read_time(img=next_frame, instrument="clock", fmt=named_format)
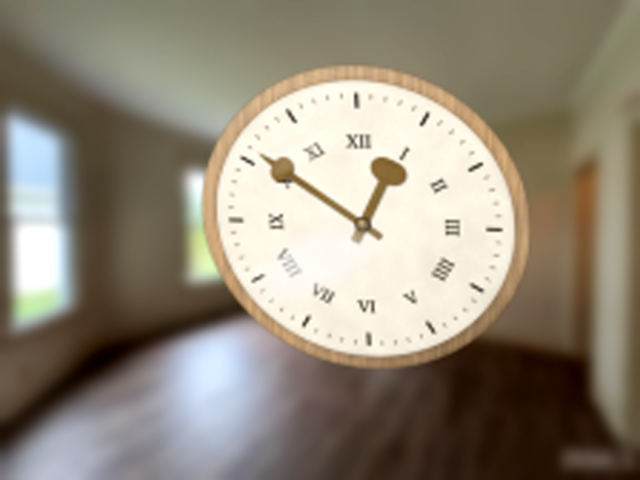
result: h=12 m=51
